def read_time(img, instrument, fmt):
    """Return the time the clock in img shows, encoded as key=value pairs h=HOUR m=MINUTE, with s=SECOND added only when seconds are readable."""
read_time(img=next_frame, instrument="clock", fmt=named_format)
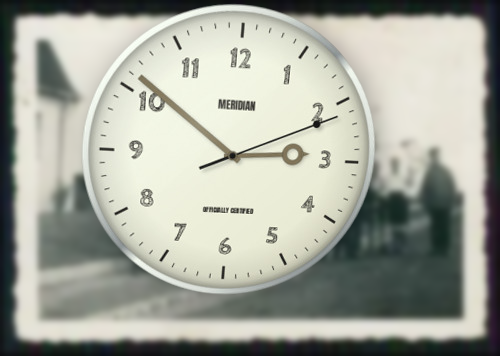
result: h=2 m=51 s=11
